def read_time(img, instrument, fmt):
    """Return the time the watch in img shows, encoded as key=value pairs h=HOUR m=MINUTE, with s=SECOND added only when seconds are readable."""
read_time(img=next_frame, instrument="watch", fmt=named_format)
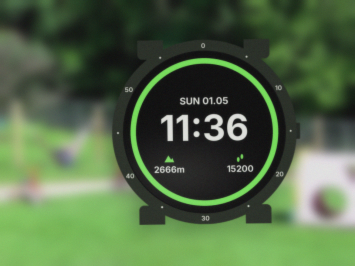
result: h=11 m=36
